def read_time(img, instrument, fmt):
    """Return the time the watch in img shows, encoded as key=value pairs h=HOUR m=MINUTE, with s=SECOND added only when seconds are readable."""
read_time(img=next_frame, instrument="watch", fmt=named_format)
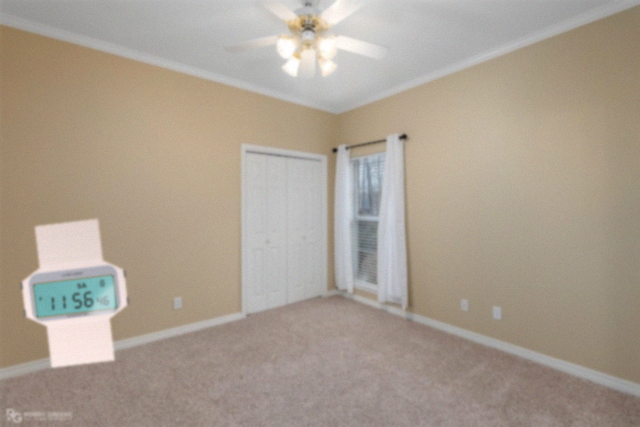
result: h=11 m=56
